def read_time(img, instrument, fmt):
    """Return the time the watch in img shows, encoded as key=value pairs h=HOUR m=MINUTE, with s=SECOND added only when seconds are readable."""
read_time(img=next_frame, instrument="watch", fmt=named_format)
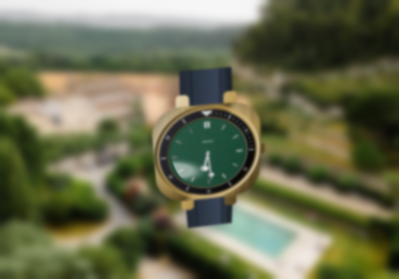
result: h=6 m=29
